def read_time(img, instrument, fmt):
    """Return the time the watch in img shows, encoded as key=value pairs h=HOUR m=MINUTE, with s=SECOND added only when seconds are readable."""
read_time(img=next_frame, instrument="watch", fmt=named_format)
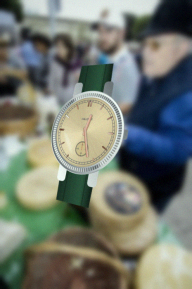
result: h=12 m=27
